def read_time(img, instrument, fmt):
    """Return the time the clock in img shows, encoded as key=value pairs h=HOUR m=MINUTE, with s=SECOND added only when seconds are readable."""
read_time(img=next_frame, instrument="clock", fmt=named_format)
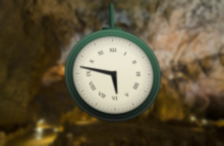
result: h=5 m=47
